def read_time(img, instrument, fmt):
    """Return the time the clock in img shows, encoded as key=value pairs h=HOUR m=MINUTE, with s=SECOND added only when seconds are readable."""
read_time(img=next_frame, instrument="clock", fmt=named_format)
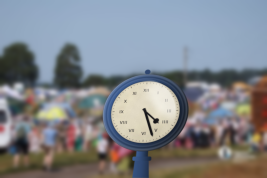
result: h=4 m=27
